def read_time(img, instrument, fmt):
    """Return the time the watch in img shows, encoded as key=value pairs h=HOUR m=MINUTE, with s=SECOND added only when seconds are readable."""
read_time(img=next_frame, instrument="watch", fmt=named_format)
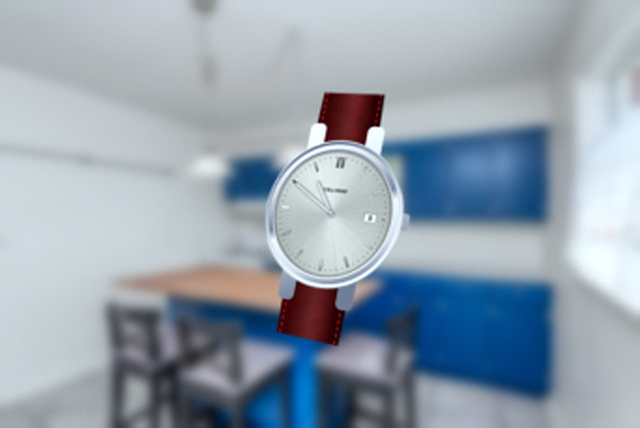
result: h=10 m=50
